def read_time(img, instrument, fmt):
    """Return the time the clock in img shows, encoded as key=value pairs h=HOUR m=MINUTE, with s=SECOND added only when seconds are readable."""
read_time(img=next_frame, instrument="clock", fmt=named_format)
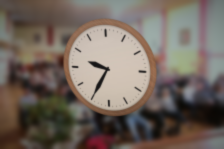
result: h=9 m=35
